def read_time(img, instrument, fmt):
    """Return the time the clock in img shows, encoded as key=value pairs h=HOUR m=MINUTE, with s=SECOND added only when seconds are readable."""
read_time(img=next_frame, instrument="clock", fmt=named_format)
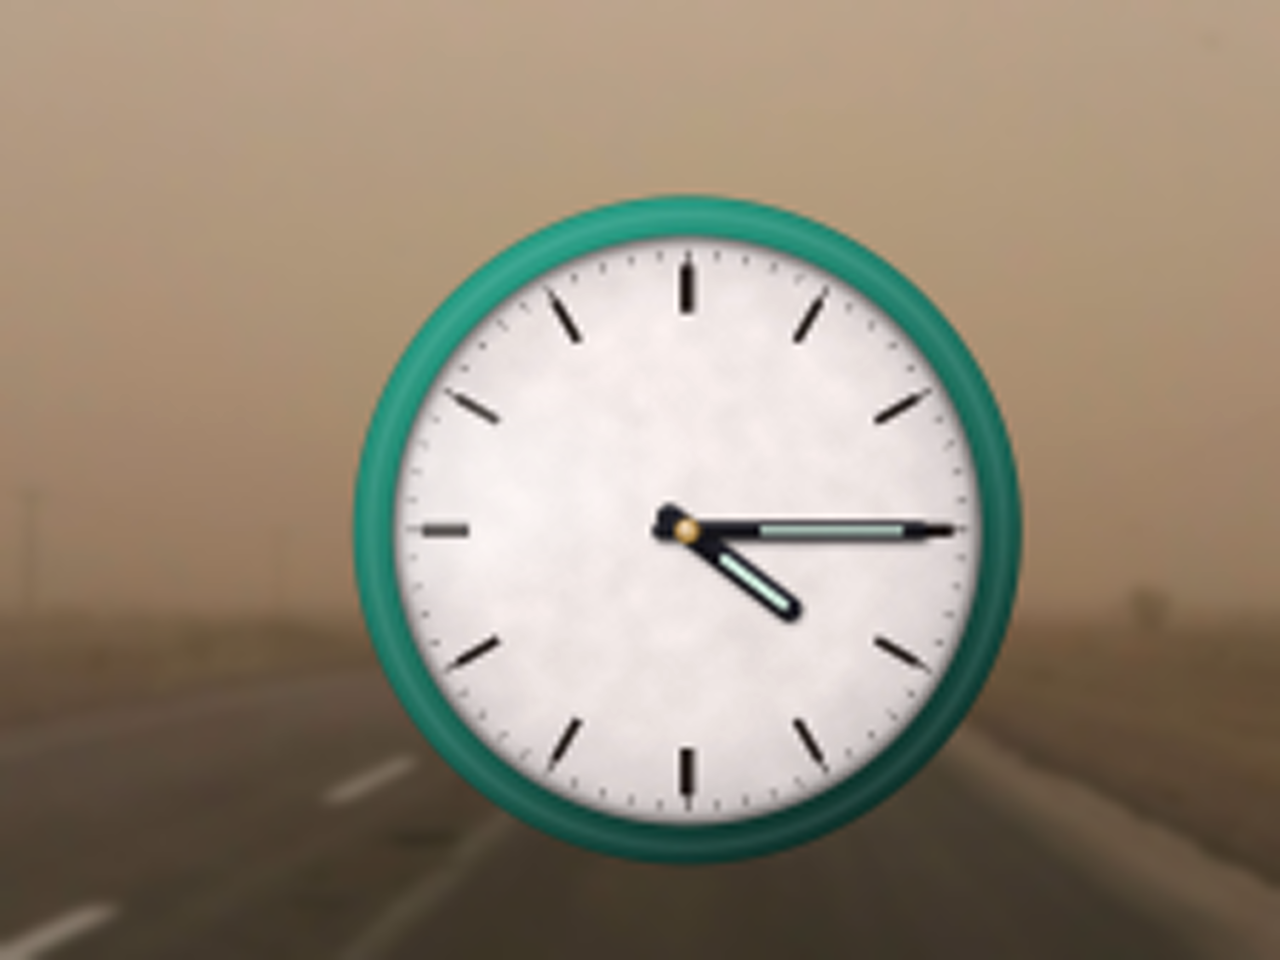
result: h=4 m=15
